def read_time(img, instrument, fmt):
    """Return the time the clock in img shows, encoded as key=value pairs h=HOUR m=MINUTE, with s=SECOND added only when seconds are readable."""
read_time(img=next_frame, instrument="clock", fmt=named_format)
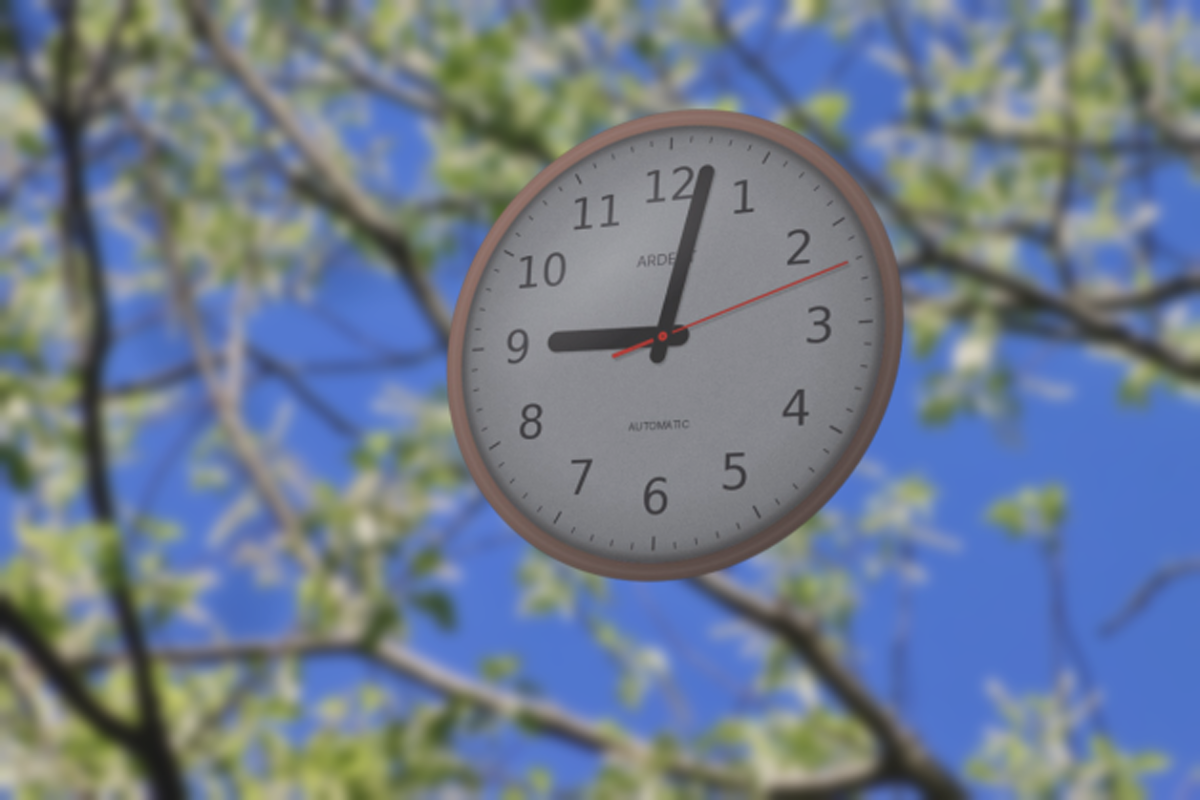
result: h=9 m=2 s=12
